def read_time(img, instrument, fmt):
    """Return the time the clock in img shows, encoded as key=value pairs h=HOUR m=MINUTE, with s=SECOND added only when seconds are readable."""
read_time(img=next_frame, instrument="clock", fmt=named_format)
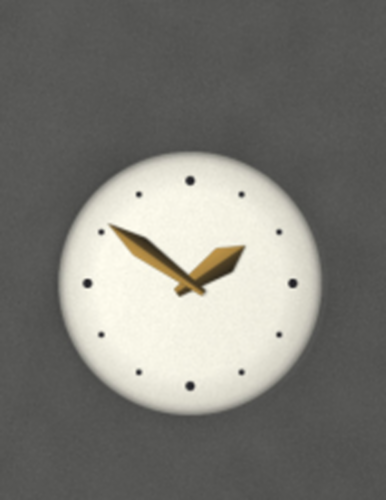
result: h=1 m=51
